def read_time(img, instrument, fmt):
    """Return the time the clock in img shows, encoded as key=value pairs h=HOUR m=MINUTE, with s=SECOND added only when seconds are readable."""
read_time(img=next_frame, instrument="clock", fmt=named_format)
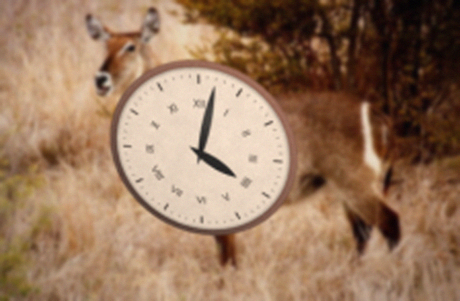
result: h=4 m=2
